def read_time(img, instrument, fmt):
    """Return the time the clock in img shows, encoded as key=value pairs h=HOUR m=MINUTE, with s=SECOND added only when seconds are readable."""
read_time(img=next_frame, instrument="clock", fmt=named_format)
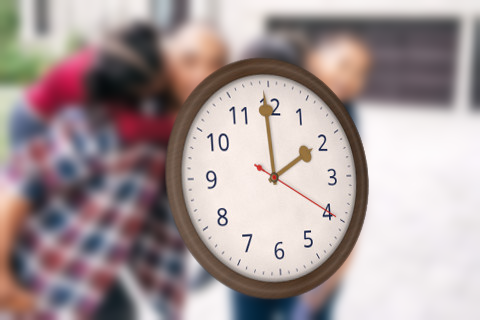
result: h=1 m=59 s=20
